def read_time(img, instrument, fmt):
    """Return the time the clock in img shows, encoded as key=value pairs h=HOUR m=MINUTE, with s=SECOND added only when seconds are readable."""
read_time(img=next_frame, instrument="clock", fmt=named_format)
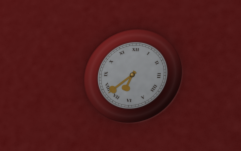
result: h=6 m=38
